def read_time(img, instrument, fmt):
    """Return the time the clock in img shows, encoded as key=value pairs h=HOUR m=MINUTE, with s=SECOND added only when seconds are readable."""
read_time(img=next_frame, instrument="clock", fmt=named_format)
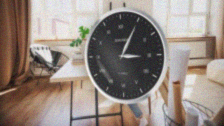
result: h=3 m=5
